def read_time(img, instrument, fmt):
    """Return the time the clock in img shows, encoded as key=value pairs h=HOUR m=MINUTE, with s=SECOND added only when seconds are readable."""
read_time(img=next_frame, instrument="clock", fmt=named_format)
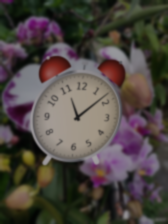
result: h=11 m=8
